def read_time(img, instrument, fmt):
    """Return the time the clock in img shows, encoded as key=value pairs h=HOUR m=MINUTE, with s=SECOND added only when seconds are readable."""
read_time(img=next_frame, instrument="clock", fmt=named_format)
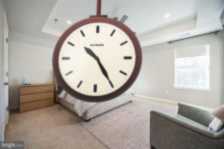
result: h=10 m=25
